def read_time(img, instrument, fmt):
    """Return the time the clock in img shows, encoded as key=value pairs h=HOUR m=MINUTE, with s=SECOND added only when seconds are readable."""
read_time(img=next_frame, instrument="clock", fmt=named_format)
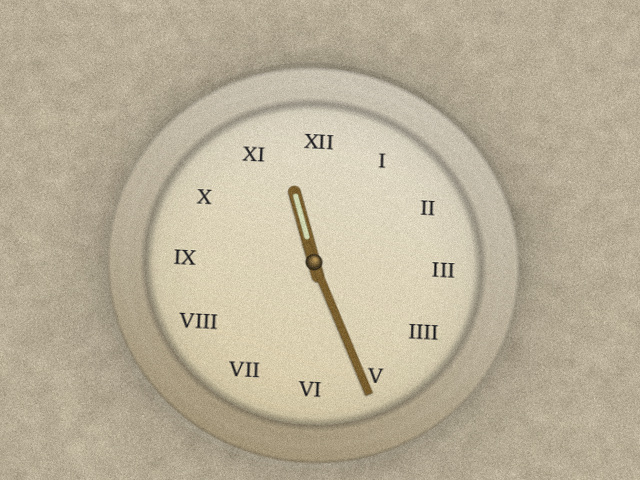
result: h=11 m=26
